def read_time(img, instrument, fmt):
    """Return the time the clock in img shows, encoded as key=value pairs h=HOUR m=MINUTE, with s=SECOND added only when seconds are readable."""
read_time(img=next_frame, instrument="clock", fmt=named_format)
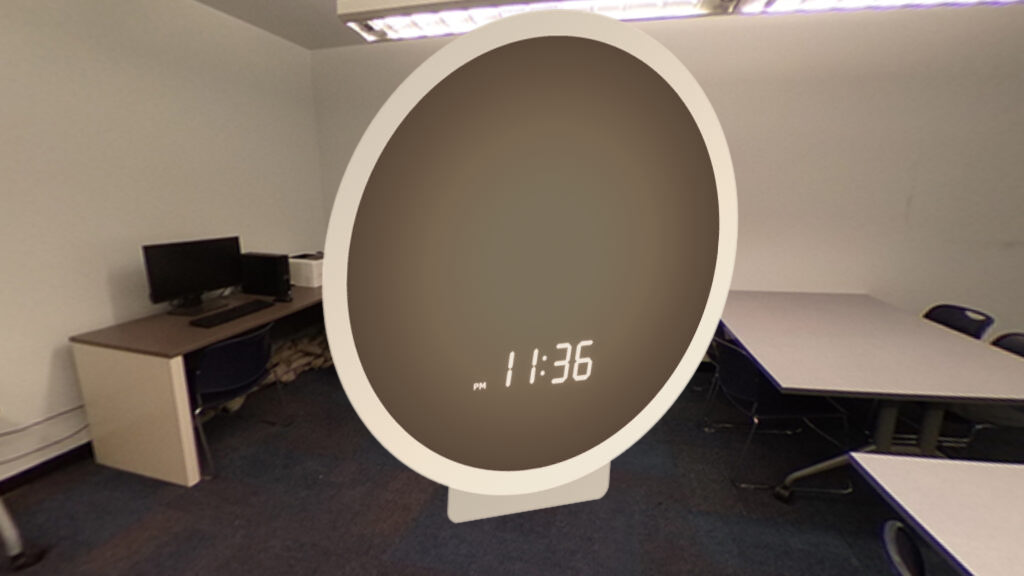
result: h=11 m=36
